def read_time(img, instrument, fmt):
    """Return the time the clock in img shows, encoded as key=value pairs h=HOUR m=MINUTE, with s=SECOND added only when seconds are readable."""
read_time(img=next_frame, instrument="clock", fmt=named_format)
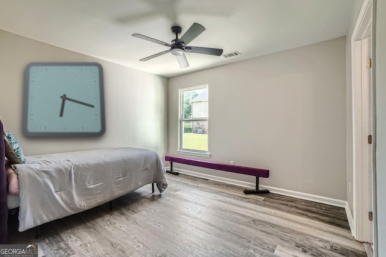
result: h=6 m=18
